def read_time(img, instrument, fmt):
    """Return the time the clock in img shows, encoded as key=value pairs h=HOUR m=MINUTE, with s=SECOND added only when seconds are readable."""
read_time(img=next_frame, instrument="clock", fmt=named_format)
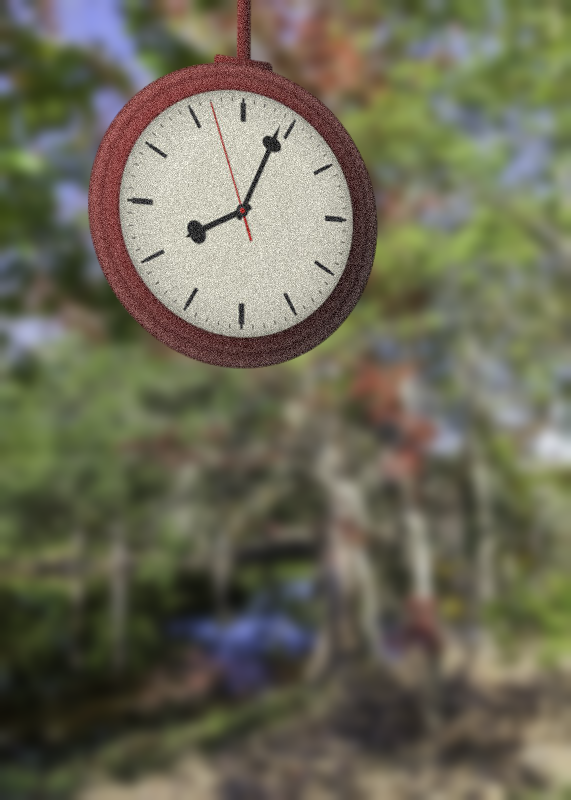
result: h=8 m=3 s=57
